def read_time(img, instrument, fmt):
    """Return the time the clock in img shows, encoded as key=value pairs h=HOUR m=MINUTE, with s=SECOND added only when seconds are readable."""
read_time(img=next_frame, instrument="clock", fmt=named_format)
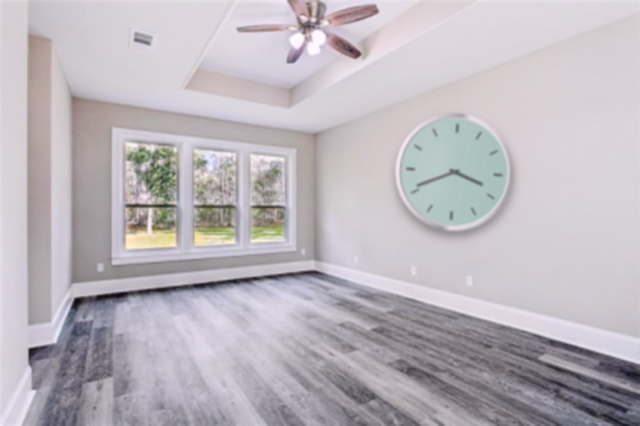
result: h=3 m=41
